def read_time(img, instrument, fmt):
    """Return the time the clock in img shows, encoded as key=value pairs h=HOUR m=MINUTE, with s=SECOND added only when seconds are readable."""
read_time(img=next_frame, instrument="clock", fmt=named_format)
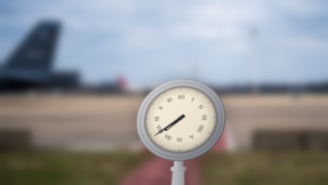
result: h=7 m=39
